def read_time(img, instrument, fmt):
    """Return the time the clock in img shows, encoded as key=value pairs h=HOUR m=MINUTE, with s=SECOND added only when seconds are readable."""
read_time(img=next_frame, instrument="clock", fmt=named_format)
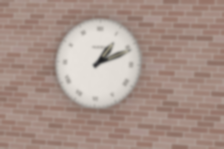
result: h=1 m=11
